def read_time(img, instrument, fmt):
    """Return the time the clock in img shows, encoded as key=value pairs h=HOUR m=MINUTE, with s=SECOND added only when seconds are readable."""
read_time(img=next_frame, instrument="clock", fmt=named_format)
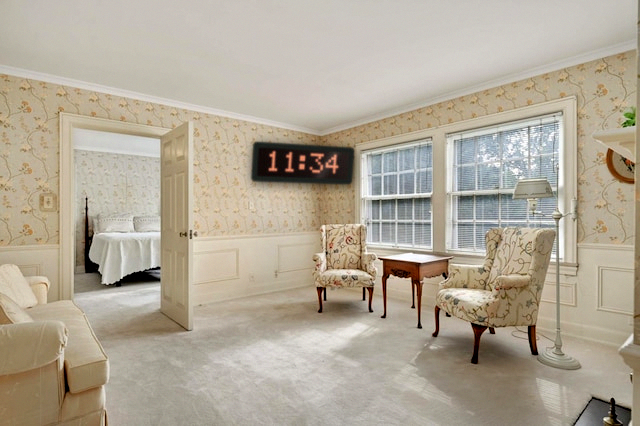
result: h=11 m=34
